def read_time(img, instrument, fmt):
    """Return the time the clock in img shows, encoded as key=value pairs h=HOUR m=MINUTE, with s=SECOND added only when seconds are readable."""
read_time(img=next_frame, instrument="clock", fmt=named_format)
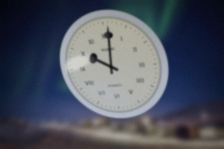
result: h=10 m=1
